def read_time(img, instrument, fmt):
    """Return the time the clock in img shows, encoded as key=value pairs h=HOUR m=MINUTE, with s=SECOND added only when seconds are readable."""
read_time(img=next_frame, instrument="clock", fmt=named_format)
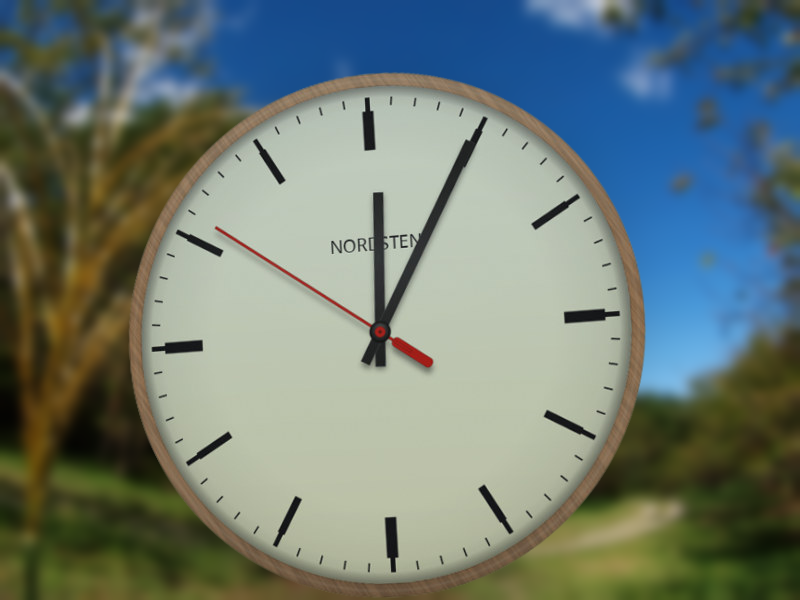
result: h=12 m=4 s=51
